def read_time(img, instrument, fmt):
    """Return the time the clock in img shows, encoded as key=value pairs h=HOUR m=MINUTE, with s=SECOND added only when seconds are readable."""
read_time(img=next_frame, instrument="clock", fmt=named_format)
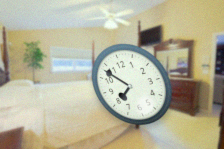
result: h=7 m=53
